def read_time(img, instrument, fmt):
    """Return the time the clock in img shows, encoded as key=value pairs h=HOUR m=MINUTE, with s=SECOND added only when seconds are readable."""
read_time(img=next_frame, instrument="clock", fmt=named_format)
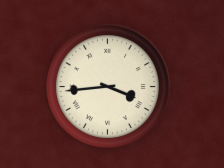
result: h=3 m=44
